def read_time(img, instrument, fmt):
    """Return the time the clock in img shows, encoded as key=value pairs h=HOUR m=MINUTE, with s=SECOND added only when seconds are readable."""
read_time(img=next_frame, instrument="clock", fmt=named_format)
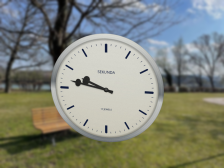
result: h=9 m=47
